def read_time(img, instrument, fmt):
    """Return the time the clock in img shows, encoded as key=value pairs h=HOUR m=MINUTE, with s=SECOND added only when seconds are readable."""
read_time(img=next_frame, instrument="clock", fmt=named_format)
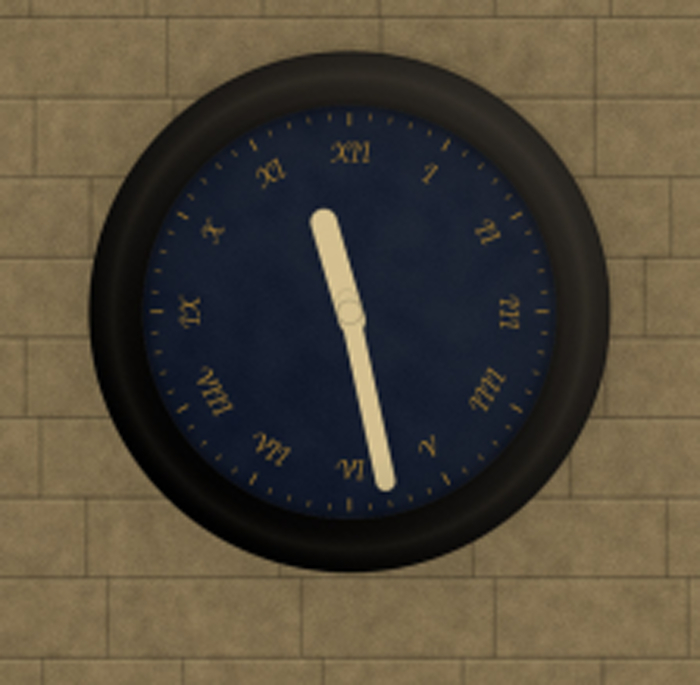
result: h=11 m=28
